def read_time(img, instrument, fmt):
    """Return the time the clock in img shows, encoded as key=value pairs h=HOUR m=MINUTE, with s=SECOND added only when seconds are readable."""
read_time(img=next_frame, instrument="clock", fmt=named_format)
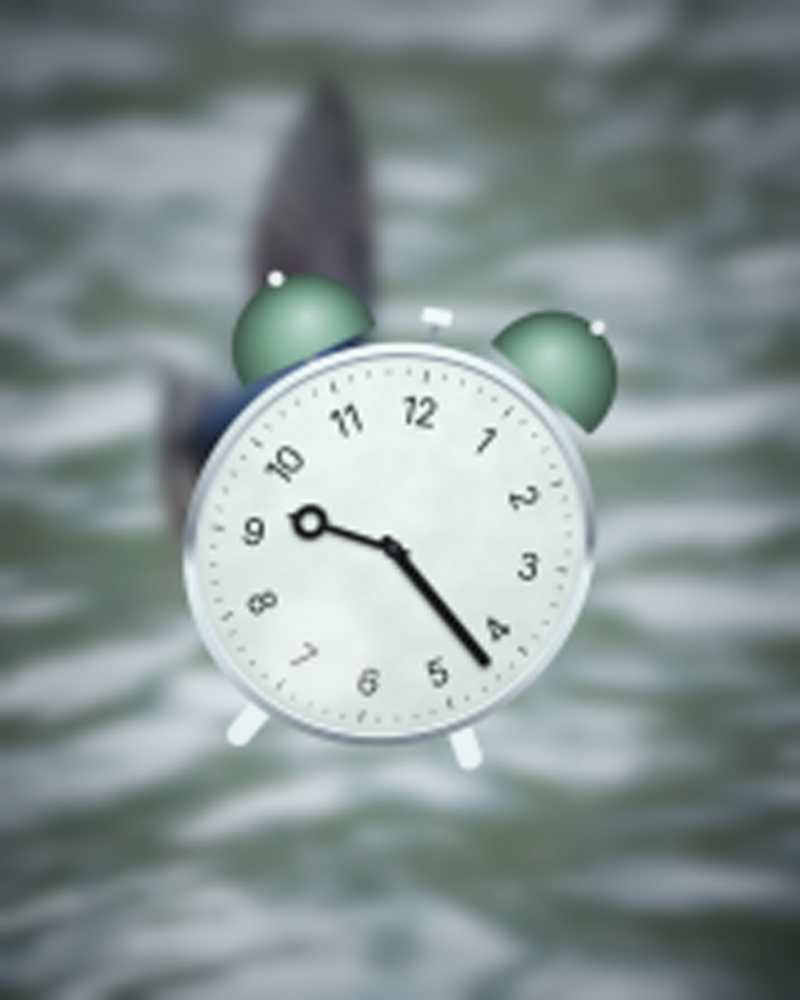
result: h=9 m=22
